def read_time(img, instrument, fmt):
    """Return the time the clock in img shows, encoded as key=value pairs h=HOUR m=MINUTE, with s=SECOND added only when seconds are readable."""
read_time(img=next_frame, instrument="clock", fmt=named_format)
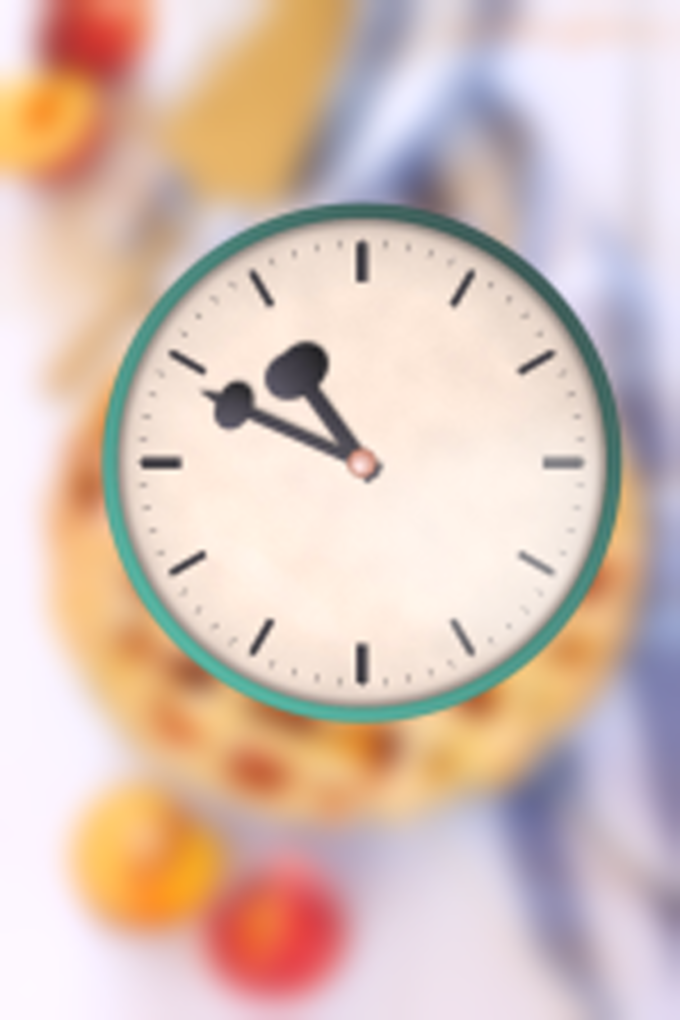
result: h=10 m=49
